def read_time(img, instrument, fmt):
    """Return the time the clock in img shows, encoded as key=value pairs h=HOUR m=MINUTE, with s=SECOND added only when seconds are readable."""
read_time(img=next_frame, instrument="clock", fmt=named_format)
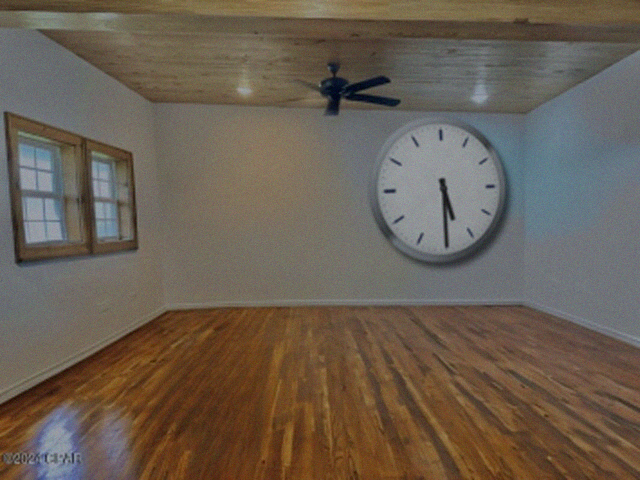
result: h=5 m=30
